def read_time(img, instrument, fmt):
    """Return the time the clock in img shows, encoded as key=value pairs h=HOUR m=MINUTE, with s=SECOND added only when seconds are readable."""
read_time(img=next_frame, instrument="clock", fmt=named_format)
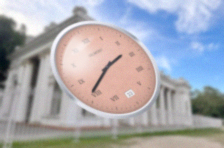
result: h=2 m=41
